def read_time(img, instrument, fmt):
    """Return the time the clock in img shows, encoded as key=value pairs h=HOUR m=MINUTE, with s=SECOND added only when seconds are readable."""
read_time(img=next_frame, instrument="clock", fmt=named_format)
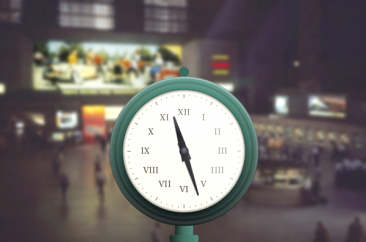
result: h=11 m=27
